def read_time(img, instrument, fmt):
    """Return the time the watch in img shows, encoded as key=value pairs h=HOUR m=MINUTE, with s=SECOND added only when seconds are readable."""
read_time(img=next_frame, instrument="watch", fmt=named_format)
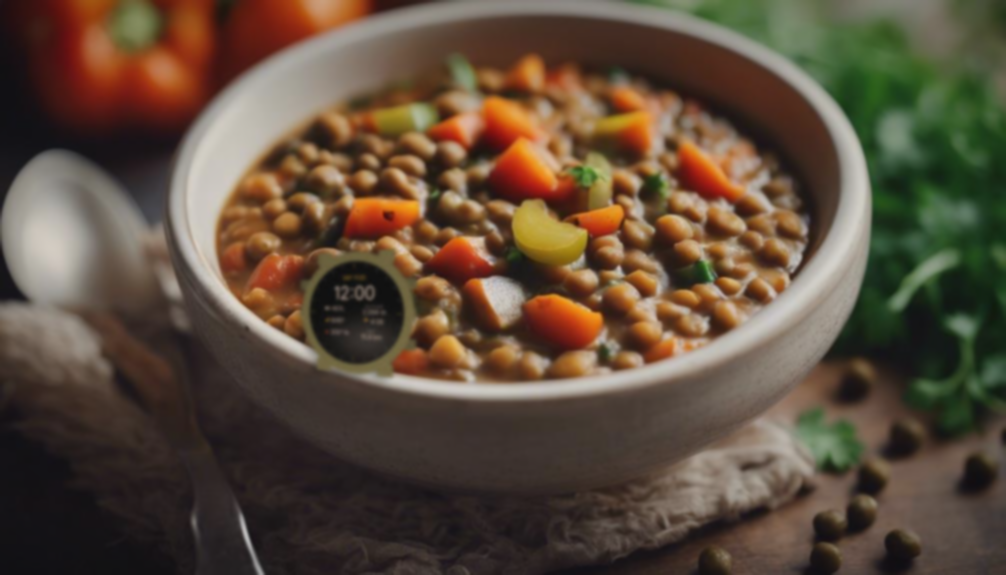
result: h=12 m=0
